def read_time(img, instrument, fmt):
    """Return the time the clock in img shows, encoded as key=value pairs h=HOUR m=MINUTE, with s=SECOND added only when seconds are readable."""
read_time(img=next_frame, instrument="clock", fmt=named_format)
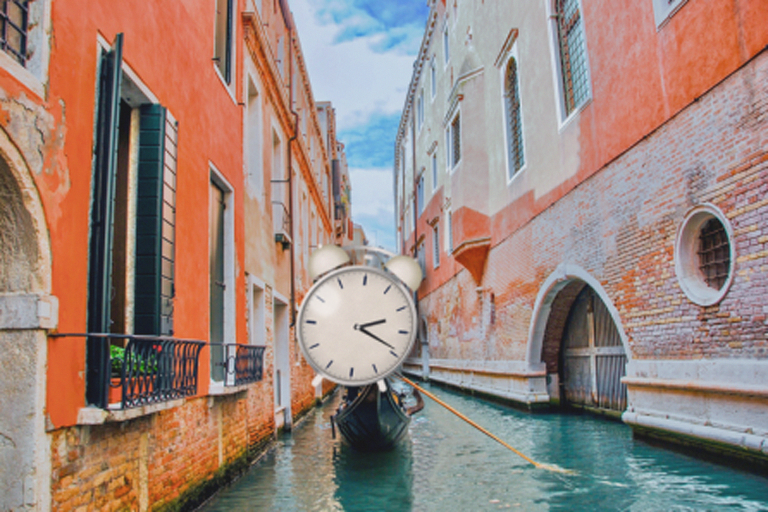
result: h=2 m=19
